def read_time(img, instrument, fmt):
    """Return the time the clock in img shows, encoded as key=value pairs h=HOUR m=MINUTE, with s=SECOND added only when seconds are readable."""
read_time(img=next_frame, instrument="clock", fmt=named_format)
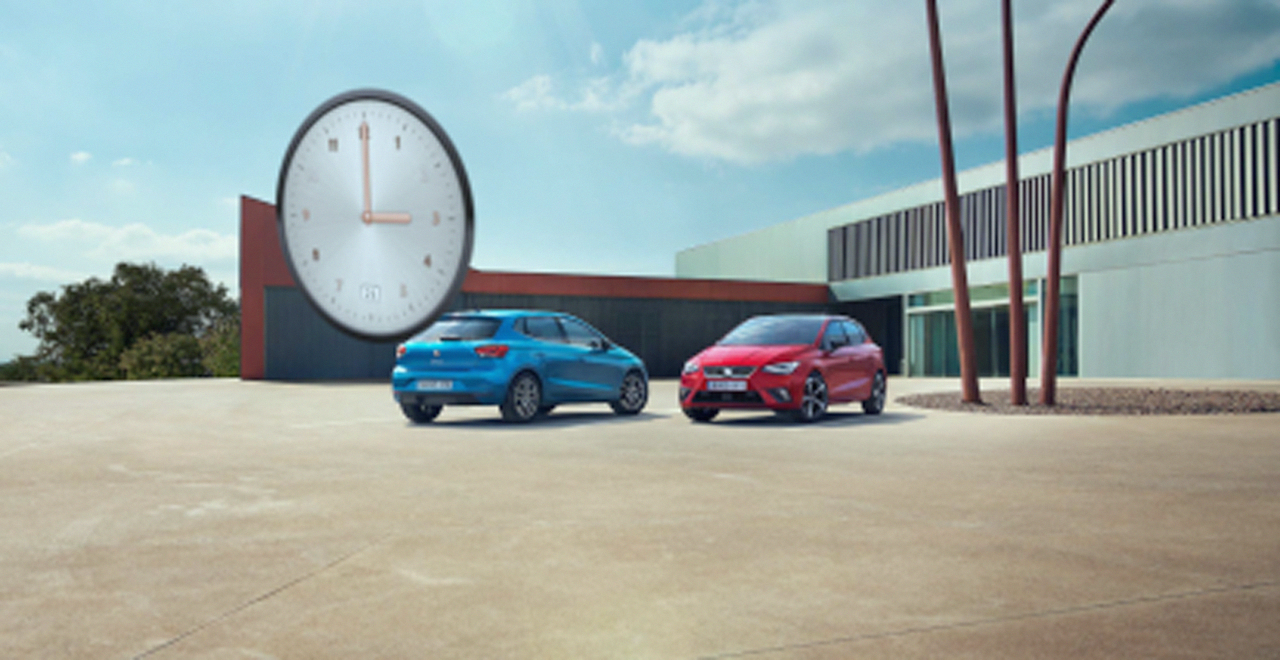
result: h=3 m=0
